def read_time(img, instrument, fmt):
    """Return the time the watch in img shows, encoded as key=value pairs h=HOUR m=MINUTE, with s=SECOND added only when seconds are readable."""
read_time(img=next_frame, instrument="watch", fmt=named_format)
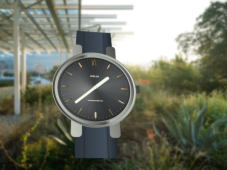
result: h=1 m=38
